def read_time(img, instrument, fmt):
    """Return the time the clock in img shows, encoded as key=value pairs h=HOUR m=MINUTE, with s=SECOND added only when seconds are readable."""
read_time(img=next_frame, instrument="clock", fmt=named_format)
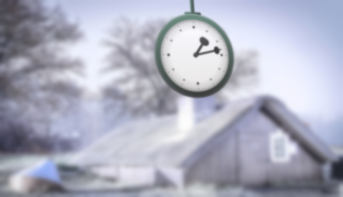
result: h=1 m=13
